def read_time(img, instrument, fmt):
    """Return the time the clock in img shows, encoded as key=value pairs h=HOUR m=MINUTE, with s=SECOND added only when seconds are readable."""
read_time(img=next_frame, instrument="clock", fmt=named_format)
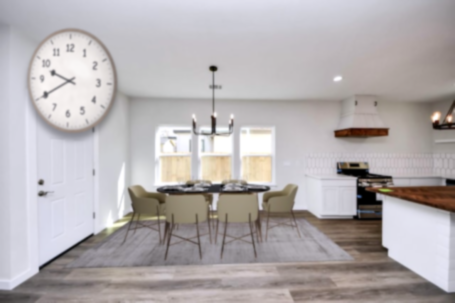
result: h=9 m=40
